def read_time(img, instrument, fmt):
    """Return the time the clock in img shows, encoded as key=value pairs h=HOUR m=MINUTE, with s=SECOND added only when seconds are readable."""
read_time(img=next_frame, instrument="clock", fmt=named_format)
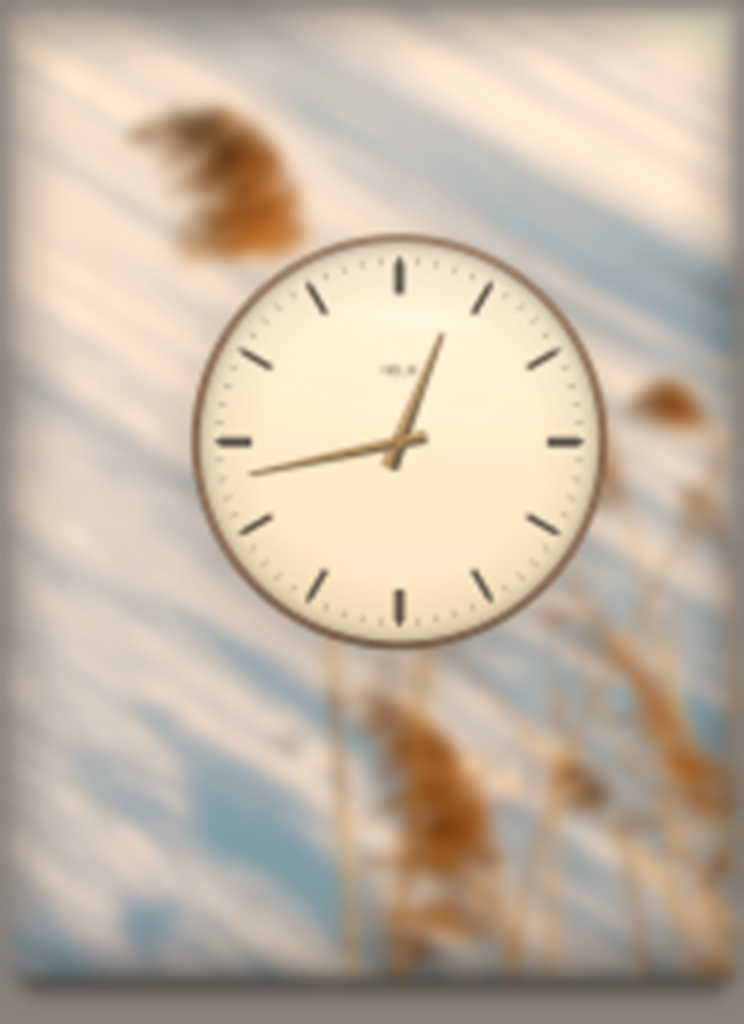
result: h=12 m=43
